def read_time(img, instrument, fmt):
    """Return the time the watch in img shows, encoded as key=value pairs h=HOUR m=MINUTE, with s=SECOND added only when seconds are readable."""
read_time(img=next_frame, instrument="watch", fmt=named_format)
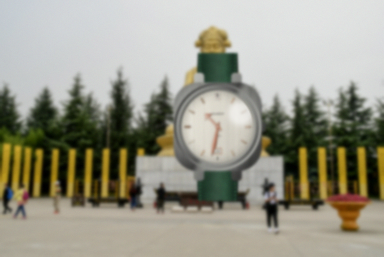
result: h=10 m=32
